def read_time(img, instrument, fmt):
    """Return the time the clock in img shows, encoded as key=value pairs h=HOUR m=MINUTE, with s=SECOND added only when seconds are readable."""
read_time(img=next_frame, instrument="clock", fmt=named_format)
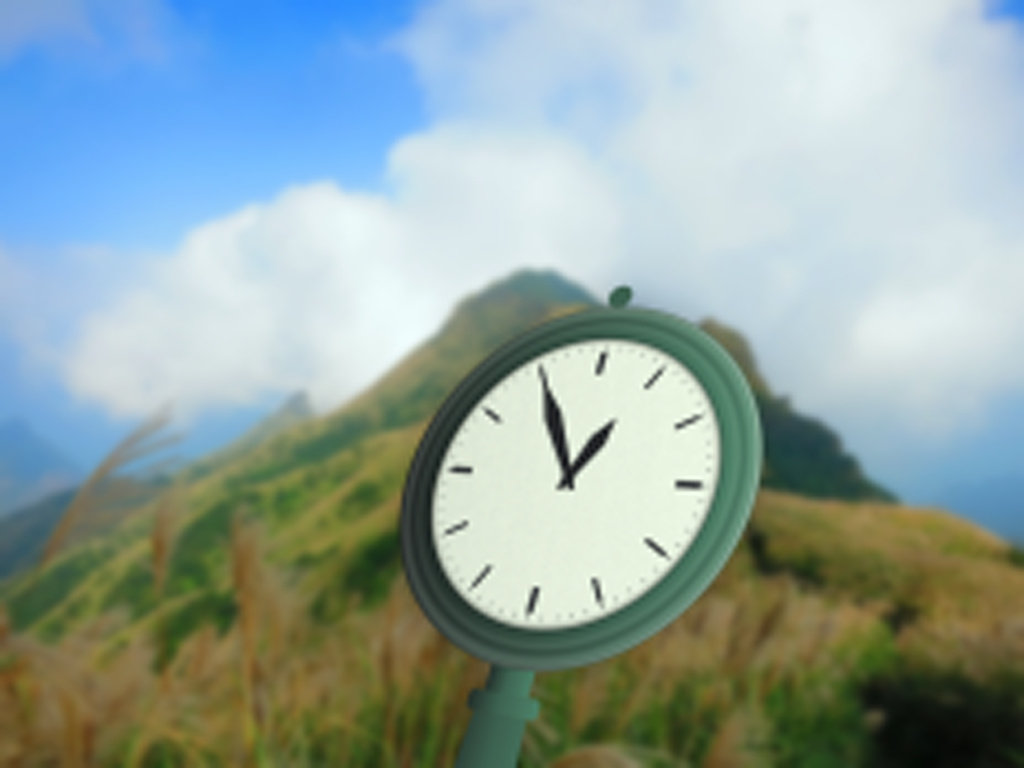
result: h=12 m=55
